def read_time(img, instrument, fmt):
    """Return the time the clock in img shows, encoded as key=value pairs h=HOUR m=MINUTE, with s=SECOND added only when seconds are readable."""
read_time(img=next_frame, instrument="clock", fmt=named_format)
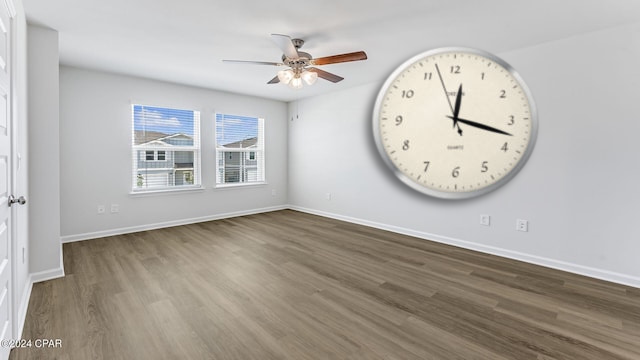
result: h=12 m=17 s=57
